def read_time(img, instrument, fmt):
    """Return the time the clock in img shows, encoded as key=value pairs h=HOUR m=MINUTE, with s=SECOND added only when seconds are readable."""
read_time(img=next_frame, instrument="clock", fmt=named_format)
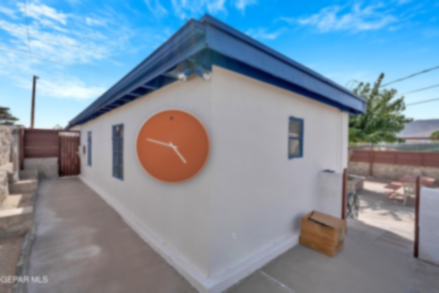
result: h=4 m=48
